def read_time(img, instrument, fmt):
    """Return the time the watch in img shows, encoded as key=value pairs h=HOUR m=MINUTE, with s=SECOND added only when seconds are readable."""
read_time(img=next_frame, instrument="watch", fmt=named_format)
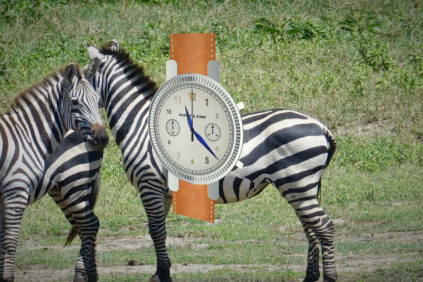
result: h=11 m=22
